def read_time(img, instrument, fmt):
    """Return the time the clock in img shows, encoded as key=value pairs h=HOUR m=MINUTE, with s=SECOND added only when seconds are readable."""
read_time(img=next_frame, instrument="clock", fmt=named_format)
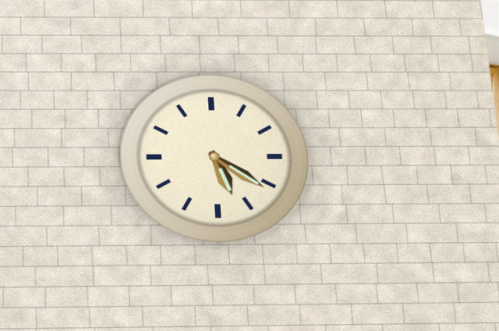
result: h=5 m=21
